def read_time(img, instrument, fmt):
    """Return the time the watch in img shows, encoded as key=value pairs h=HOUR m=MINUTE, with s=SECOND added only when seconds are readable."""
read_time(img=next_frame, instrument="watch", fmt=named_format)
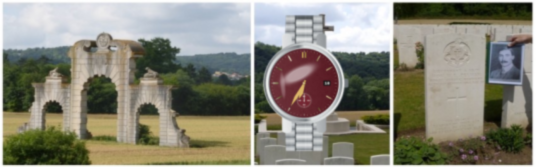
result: h=6 m=35
